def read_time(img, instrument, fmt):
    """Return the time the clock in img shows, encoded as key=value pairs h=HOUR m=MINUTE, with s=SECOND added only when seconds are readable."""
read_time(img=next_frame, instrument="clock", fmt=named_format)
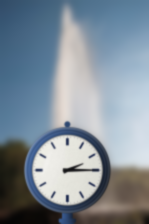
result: h=2 m=15
